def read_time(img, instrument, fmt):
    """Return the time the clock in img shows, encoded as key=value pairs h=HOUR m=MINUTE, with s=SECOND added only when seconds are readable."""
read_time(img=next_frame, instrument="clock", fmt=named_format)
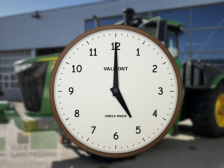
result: h=5 m=0
